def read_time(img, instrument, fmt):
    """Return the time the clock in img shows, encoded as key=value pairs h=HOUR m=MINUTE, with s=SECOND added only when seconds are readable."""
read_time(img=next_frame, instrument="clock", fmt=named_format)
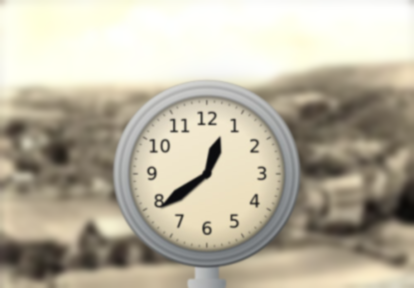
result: h=12 m=39
